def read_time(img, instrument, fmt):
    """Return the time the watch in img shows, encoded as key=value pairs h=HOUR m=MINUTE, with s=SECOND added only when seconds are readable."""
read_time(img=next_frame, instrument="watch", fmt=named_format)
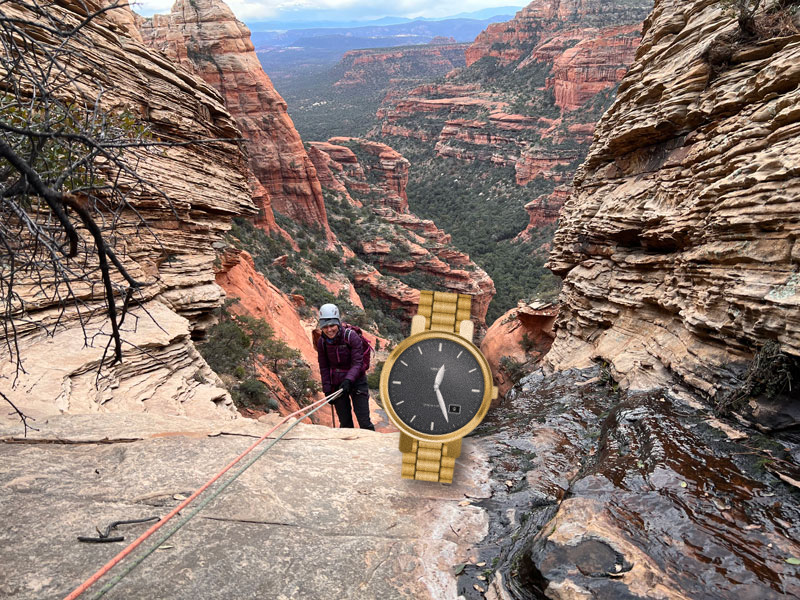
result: h=12 m=26
